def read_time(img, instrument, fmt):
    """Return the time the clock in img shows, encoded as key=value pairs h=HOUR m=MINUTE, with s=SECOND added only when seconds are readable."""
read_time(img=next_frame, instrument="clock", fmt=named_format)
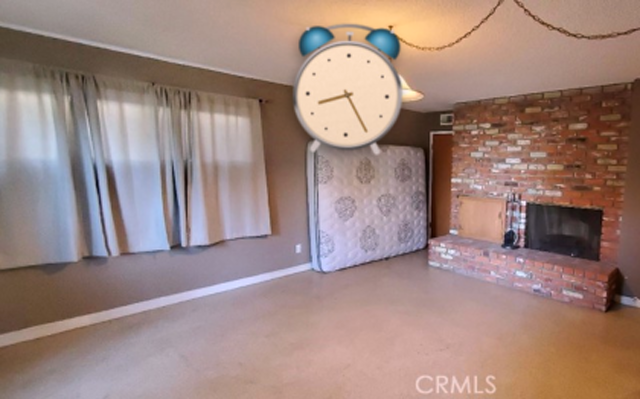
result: h=8 m=25
